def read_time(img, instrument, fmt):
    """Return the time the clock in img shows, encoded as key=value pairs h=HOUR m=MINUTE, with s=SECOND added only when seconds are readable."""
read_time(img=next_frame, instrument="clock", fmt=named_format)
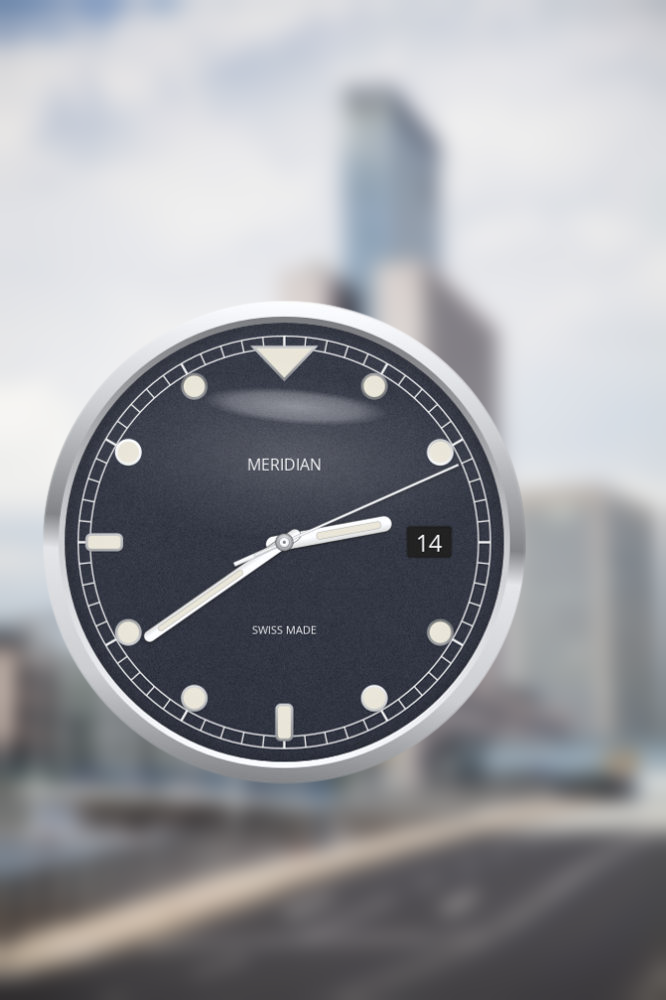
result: h=2 m=39 s=11
